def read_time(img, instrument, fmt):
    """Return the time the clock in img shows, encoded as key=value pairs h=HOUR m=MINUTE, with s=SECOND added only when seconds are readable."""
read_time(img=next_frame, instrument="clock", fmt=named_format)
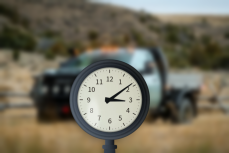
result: h=3 m=9
